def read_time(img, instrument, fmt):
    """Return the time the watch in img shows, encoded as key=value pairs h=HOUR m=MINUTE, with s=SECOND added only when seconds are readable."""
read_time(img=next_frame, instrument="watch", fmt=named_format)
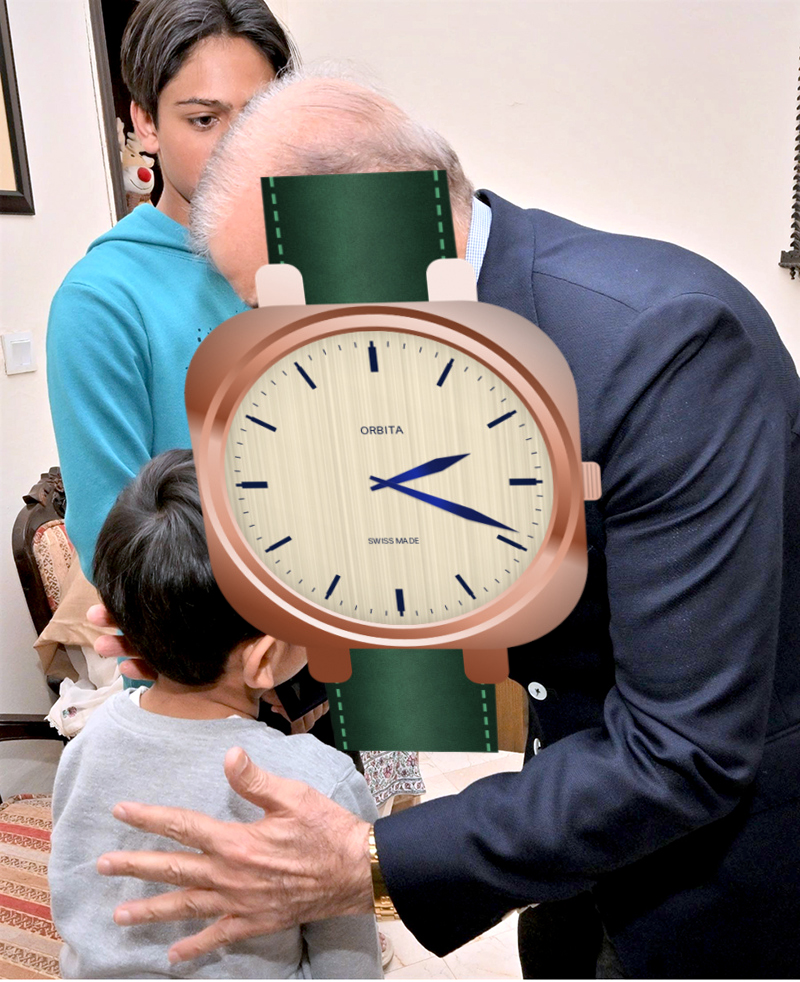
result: h=2 m=19
